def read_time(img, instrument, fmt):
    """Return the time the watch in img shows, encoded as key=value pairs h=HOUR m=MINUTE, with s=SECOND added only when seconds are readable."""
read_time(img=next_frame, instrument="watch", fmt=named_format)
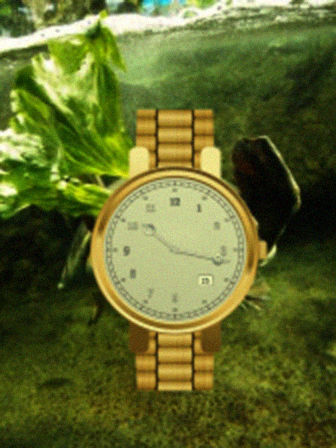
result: h=10 m=17
